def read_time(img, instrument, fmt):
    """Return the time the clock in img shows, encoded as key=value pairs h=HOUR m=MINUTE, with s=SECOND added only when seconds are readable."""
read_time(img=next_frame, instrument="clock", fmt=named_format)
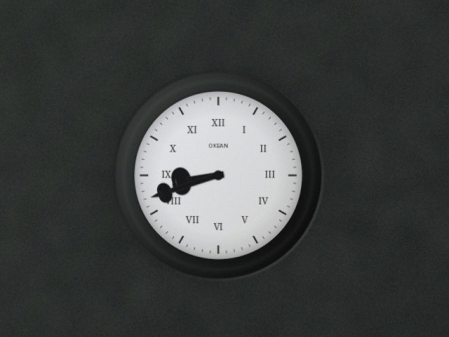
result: h=8 m=42
